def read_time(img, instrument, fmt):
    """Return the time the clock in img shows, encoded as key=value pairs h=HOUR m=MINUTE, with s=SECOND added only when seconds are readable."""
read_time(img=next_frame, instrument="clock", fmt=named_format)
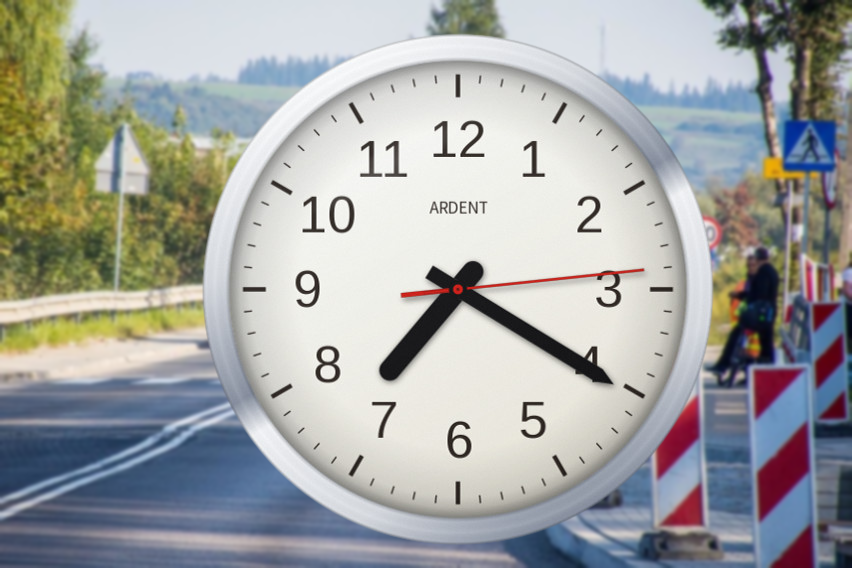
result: h=7 m=20 s=14
